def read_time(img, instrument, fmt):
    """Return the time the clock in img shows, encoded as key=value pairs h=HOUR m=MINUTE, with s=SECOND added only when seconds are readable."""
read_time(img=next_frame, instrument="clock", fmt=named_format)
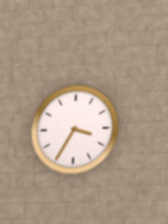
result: h=3 m=35
